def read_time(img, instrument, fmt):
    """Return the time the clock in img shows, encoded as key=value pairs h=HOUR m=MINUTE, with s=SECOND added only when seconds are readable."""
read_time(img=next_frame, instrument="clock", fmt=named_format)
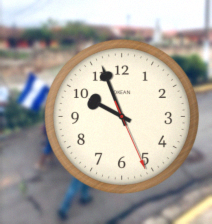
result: h=9 m=56 s=26
